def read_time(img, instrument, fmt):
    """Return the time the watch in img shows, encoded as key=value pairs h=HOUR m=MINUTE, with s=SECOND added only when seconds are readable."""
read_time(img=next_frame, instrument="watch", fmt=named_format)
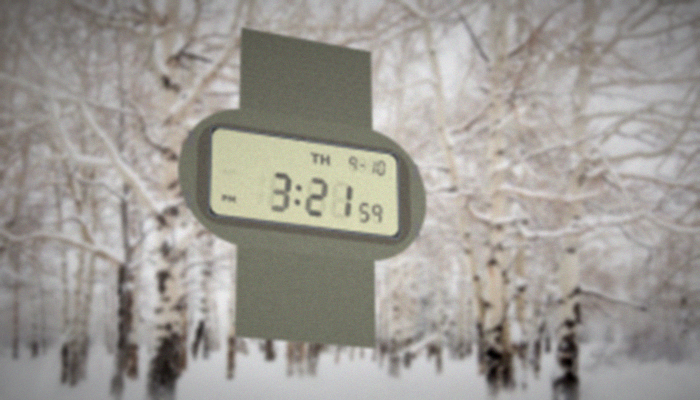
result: h=3 m=21 s=59
